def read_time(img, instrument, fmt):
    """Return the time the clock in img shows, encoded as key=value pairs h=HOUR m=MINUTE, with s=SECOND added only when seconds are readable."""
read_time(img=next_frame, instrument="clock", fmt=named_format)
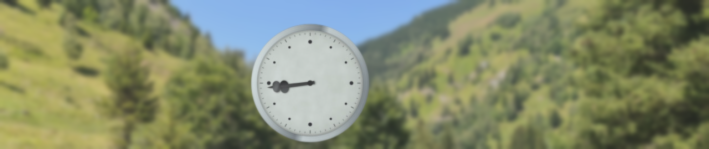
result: h=8 m=44
